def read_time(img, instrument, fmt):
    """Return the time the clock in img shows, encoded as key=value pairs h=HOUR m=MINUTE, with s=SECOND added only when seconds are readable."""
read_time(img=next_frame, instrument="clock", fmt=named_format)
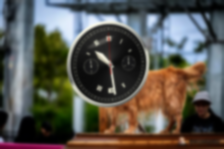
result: h=10 m=29
